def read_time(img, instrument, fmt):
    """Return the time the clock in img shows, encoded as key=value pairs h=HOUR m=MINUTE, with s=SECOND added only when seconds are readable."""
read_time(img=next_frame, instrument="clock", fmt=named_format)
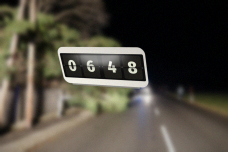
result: h=6 m=48
